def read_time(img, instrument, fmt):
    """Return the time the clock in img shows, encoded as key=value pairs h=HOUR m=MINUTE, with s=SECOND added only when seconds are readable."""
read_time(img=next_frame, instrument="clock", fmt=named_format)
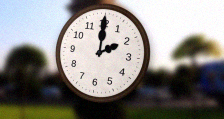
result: h=2 m=0
